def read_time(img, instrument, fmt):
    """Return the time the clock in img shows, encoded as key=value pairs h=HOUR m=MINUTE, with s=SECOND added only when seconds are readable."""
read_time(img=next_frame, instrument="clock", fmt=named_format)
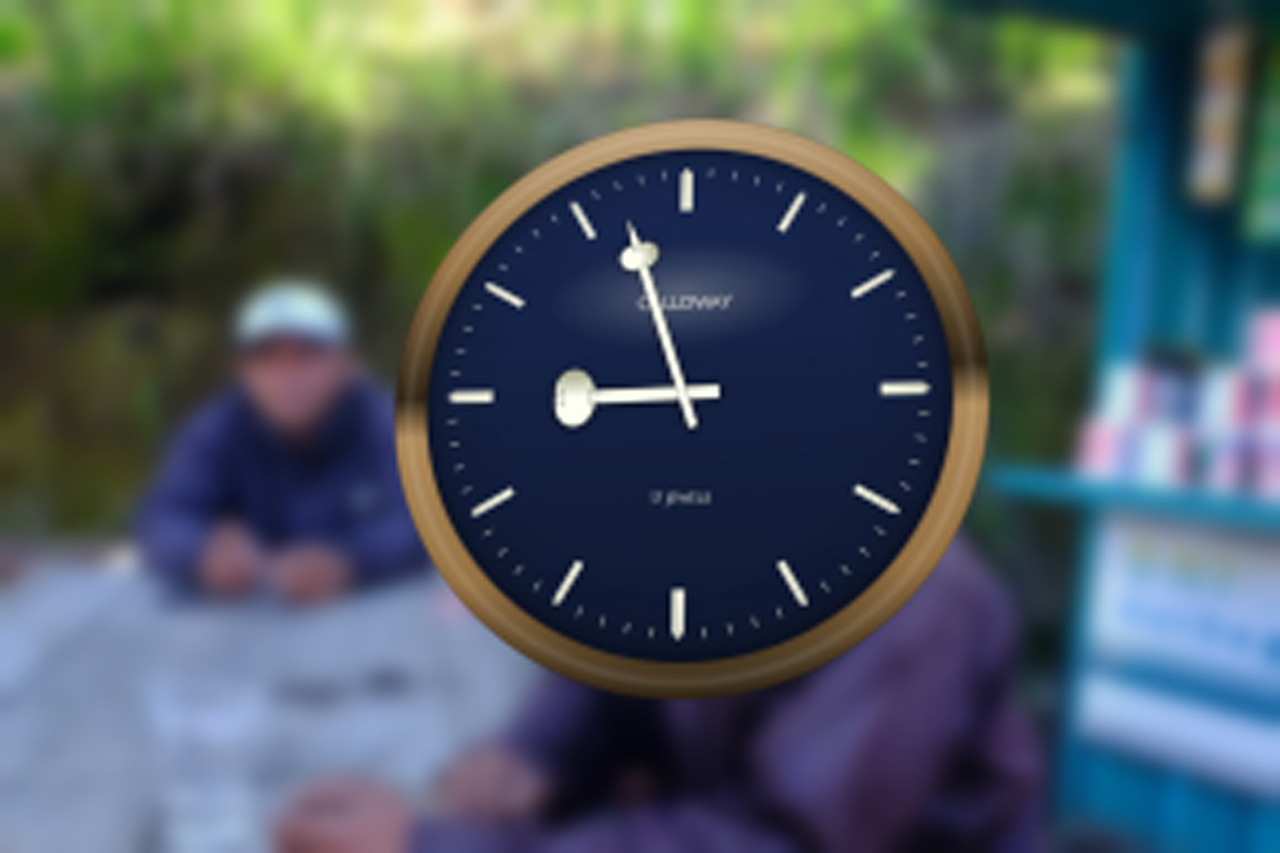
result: h=8 m=57
